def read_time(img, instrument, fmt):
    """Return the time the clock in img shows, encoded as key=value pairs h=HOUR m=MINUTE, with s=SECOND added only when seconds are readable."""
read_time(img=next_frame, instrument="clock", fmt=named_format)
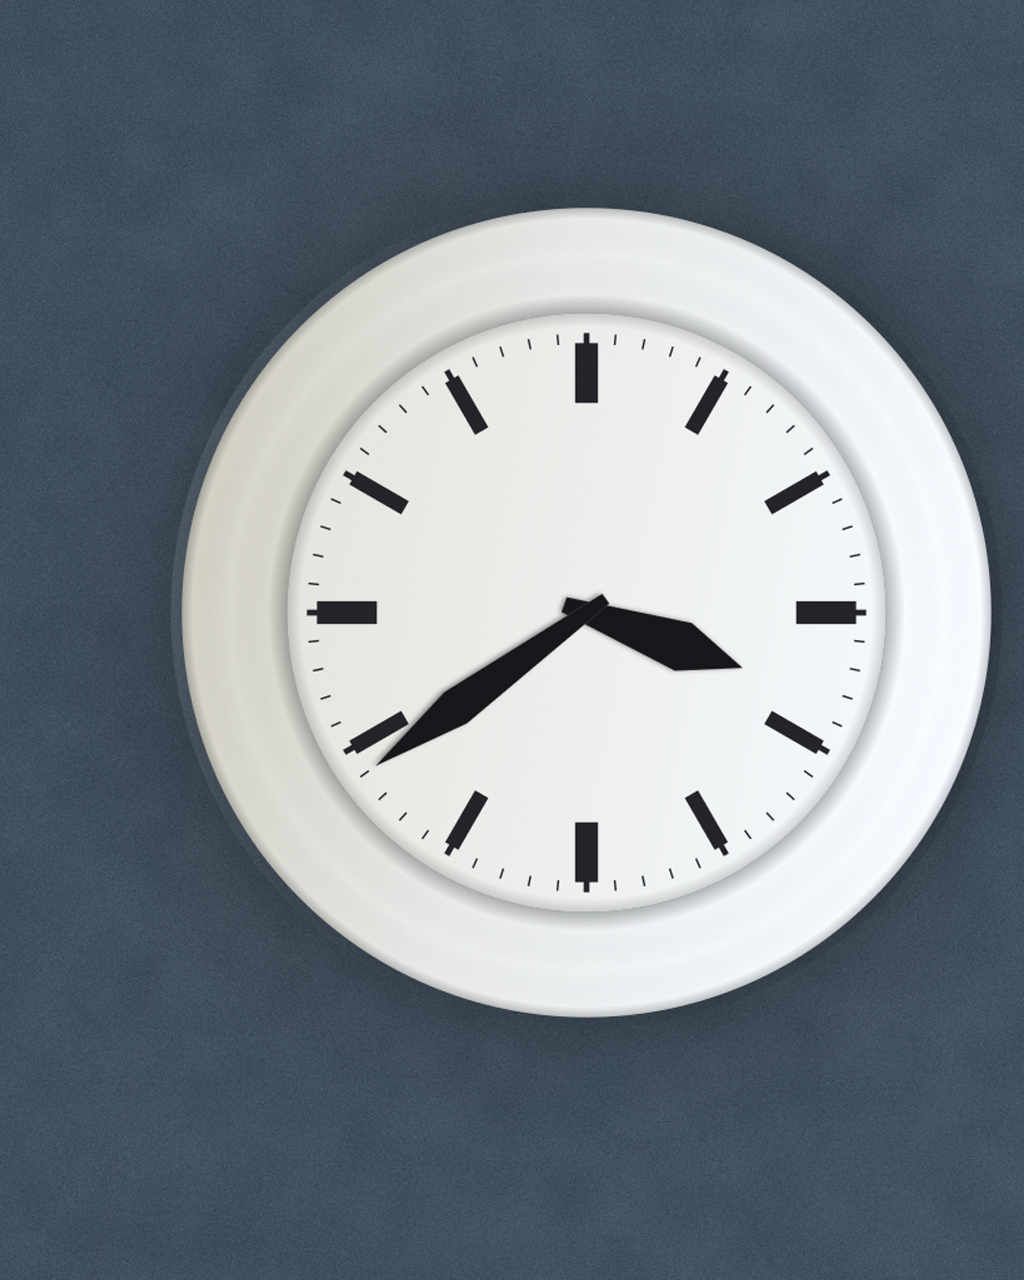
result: h=3 m=39
